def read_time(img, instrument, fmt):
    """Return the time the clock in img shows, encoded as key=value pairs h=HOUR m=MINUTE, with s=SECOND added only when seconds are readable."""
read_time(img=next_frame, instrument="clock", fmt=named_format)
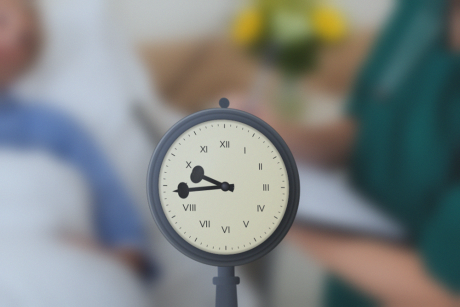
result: h=9 m=44
